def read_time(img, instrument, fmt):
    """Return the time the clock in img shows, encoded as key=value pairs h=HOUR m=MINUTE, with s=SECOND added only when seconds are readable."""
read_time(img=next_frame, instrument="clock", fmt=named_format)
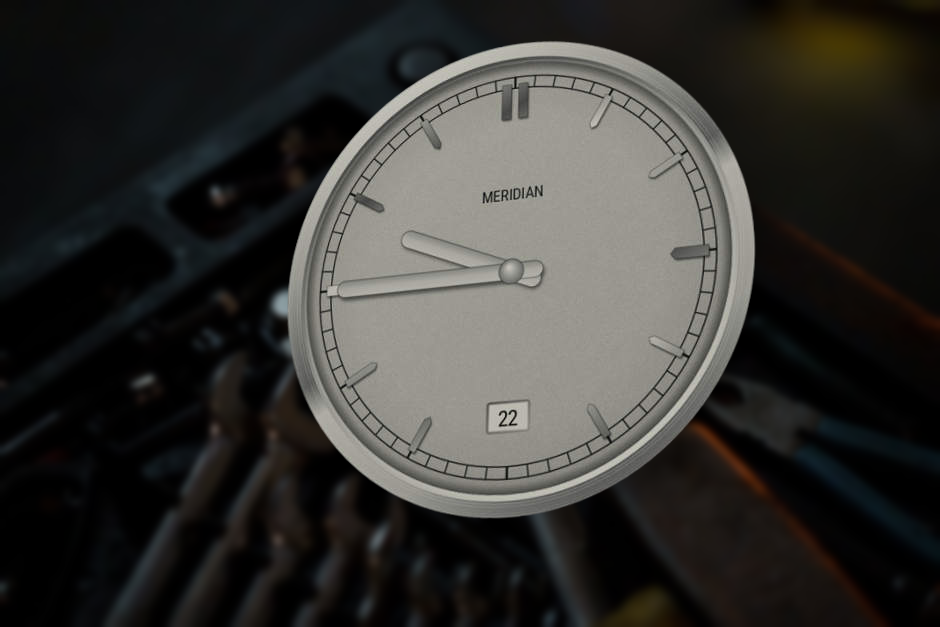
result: h=9 m=45
